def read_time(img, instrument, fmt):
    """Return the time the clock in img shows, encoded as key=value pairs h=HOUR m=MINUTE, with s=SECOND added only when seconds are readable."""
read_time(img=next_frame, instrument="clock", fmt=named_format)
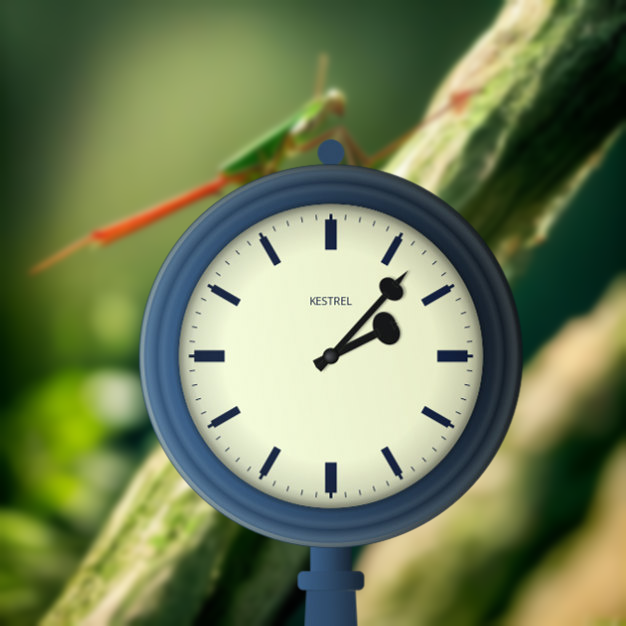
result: h=2 m=7
